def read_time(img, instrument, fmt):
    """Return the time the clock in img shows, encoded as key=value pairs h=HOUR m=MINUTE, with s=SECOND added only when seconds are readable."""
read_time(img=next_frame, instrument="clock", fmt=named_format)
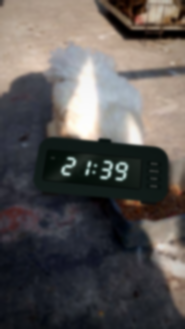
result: h=21 m=39
